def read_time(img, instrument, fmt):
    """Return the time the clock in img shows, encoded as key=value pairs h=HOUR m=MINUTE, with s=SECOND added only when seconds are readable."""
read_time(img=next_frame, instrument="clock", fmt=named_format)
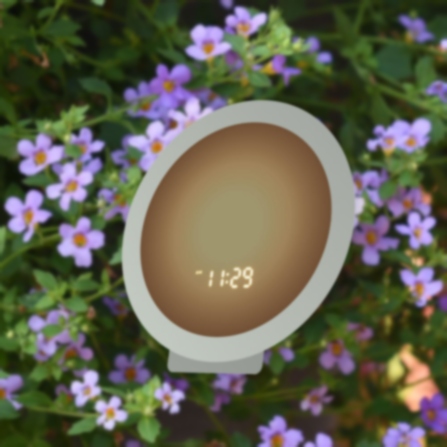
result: h=11 m=29
